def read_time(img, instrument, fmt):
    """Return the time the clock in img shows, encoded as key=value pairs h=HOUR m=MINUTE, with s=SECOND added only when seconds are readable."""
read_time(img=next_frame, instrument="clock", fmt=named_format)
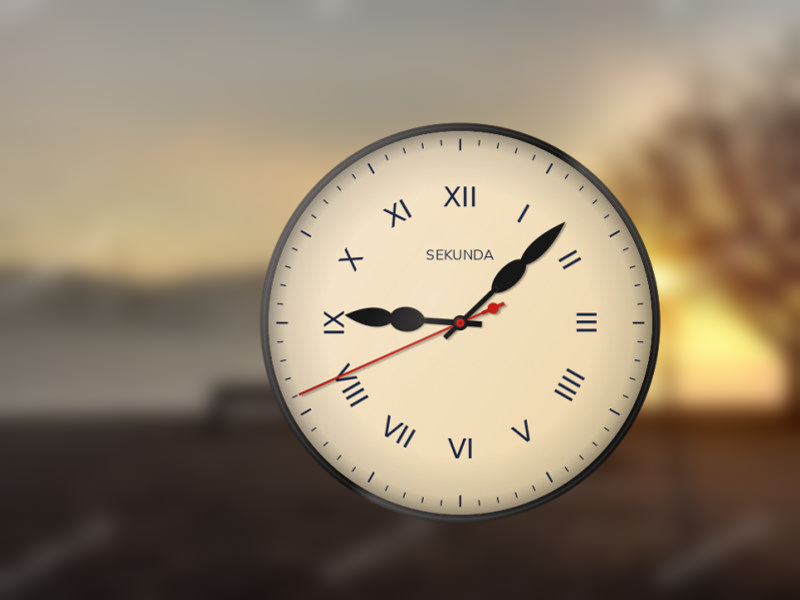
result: h=9 m=7 s=41
